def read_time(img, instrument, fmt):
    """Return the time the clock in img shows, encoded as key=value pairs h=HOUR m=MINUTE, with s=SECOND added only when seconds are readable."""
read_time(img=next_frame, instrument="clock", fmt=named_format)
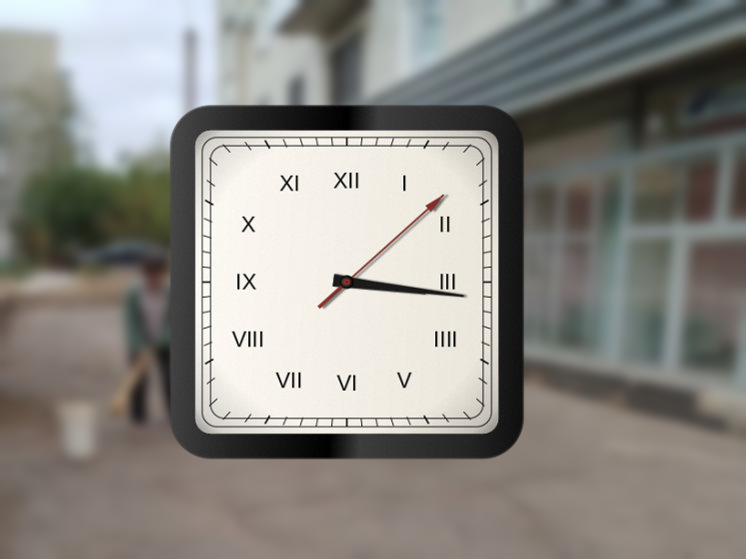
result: h=3 m=16 s=8
